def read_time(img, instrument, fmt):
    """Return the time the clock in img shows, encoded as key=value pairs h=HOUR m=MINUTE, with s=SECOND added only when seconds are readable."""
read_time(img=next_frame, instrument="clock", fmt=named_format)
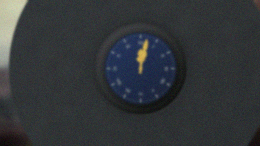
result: h=12 m=2
